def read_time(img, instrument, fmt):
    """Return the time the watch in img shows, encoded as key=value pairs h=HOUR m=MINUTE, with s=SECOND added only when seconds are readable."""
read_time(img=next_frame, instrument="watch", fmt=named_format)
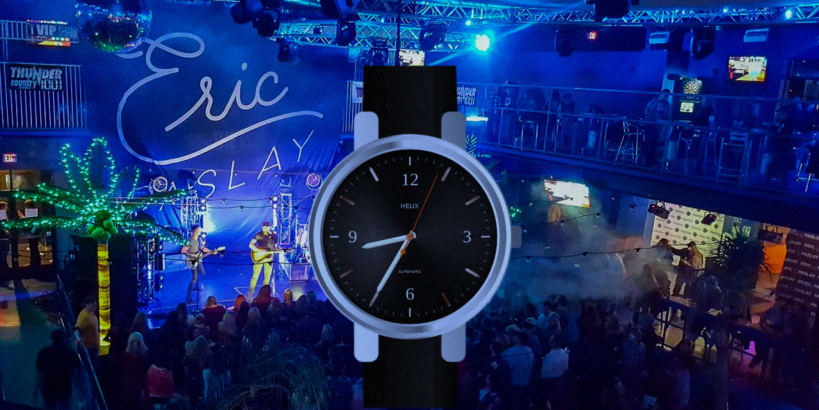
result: h=8 m=35 s=4
